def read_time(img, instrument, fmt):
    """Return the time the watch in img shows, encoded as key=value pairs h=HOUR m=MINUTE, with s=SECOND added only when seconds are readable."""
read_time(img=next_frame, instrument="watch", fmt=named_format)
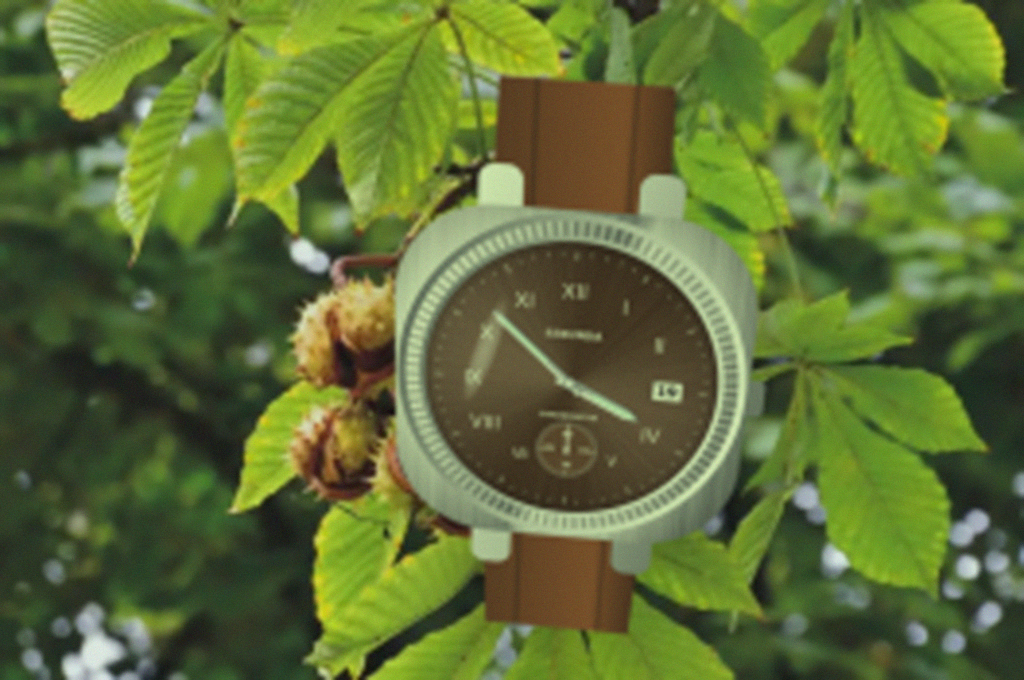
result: h=3 m=52
